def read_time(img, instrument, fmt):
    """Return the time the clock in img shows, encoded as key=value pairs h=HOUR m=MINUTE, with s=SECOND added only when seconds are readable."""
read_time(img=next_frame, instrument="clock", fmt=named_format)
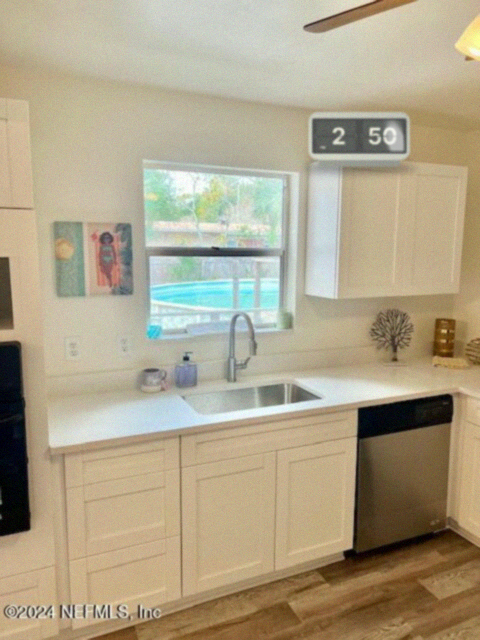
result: h=2 m=50
